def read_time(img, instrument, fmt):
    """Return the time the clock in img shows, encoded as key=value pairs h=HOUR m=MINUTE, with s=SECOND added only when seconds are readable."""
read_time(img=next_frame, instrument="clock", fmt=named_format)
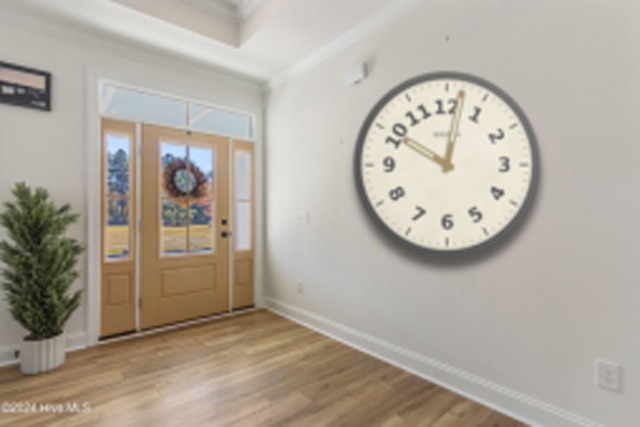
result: h=10 m=2
